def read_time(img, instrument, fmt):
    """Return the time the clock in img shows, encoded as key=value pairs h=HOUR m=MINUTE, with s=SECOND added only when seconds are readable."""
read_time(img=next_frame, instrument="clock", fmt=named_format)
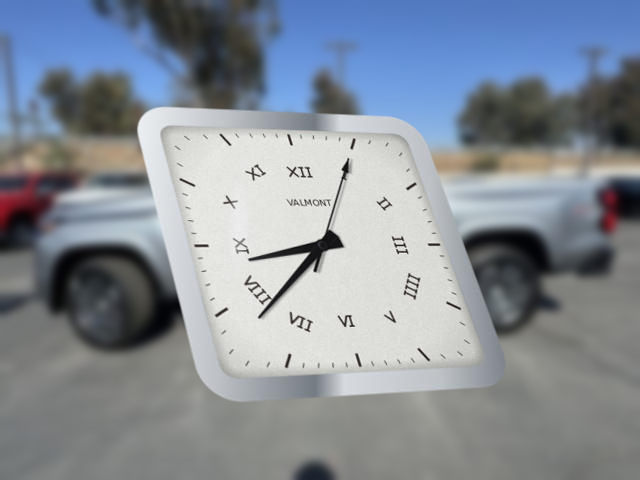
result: h=8 m=38 s=5
